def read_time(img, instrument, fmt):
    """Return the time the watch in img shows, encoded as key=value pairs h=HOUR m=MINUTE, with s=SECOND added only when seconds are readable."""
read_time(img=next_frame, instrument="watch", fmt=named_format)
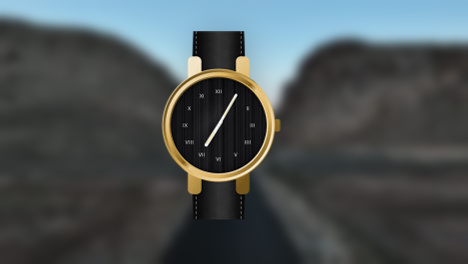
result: h=7 m=5
